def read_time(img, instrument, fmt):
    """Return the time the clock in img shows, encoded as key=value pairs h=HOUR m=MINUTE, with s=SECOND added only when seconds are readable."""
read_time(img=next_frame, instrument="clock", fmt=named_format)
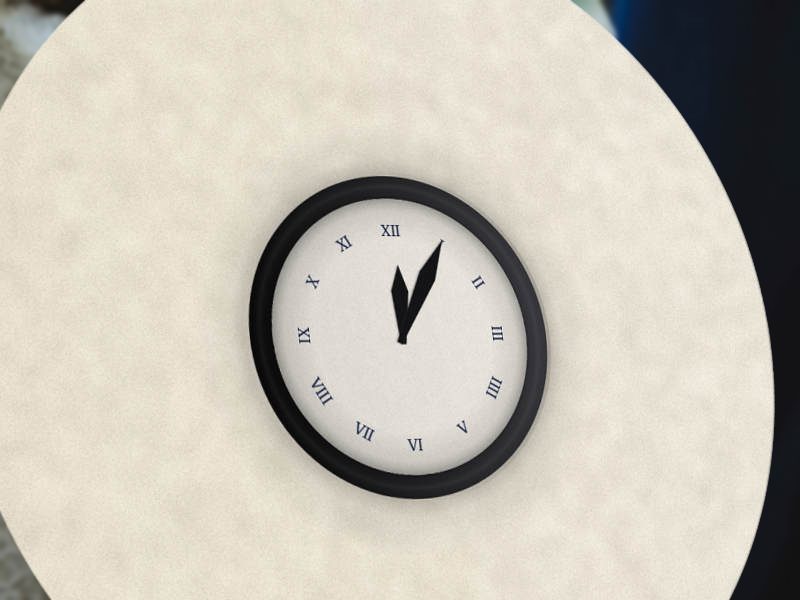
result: h=12 m=5
